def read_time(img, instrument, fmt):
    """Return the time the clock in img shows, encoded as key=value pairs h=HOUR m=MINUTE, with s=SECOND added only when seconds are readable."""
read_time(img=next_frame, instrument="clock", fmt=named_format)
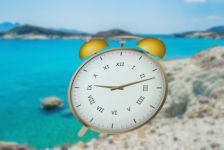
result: h=9 m=12
